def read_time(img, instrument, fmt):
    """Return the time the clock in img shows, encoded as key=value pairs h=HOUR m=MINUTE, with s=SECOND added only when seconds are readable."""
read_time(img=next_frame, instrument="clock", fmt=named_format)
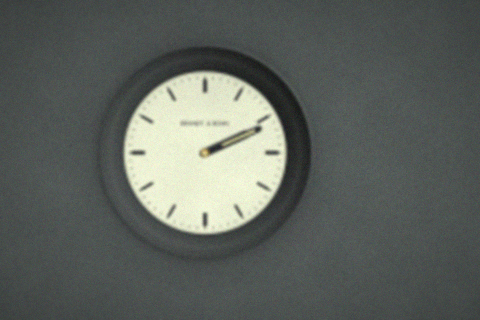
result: h=2 m=11
